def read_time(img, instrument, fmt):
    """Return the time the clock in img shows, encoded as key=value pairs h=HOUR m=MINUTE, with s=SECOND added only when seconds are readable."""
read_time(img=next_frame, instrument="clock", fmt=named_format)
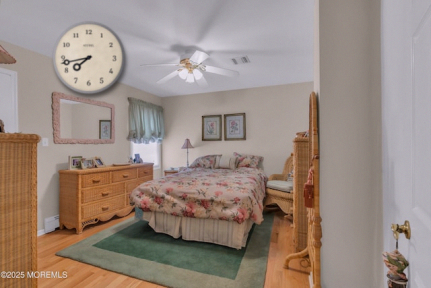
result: h=7 m=43
